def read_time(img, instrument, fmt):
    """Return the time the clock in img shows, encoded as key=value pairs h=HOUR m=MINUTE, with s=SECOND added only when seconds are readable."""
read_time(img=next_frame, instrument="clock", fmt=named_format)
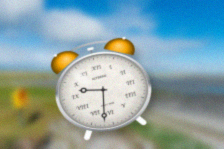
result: h=9 m=32
